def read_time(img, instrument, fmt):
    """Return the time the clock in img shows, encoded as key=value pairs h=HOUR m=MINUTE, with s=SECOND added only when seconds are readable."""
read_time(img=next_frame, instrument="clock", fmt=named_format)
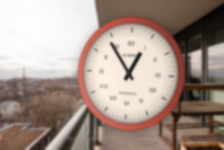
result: h=12 m=54
